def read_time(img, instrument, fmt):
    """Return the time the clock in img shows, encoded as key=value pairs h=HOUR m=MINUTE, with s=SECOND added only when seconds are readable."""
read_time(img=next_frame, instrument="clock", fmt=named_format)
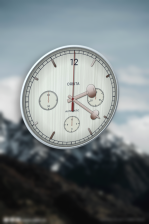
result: h=2 m=21
